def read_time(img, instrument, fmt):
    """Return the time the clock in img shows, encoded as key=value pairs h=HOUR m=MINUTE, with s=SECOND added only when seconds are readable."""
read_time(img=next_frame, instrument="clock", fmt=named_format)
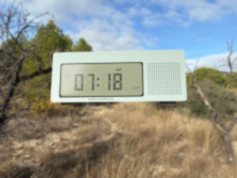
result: h=7 m=18
